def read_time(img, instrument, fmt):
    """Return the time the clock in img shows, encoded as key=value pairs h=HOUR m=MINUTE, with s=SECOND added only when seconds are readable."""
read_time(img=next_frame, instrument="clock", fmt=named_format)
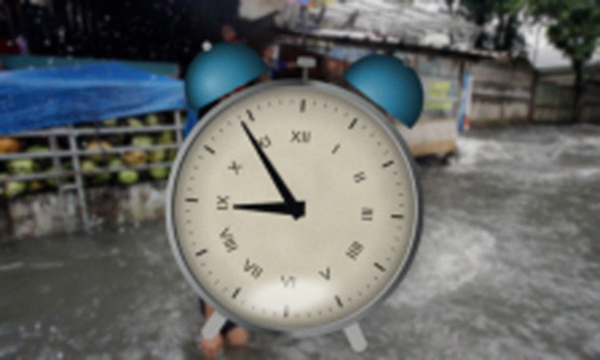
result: h=8 m=54
